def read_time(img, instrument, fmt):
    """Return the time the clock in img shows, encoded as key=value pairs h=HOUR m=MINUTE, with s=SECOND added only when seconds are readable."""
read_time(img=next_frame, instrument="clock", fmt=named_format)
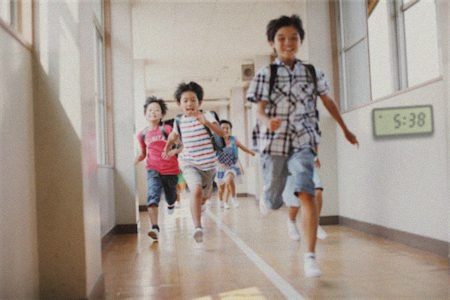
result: h=5 m=38
